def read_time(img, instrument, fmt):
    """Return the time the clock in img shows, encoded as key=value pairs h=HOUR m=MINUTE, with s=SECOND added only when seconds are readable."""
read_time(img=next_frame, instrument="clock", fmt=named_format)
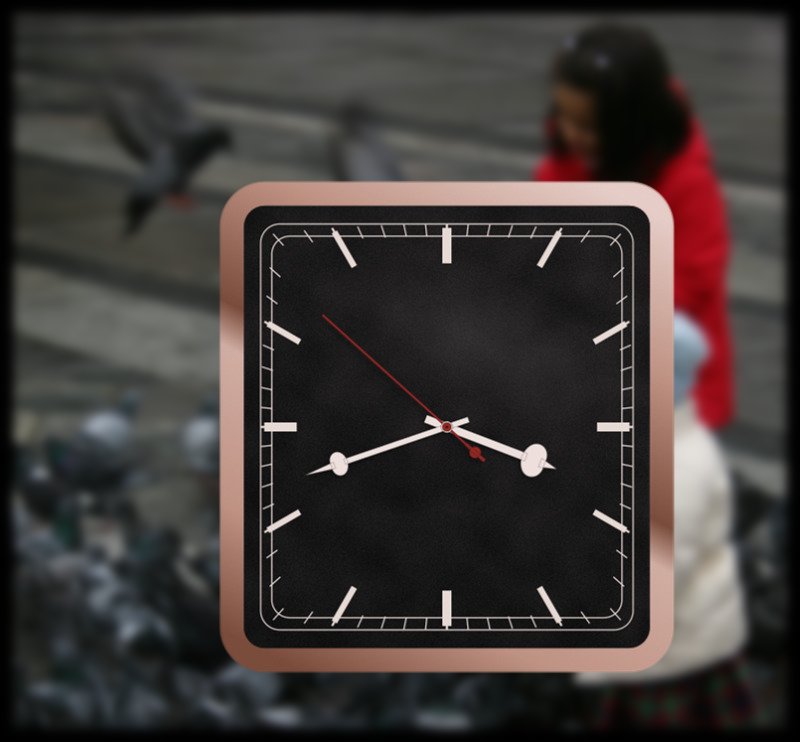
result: h=3 m=41 s=52
